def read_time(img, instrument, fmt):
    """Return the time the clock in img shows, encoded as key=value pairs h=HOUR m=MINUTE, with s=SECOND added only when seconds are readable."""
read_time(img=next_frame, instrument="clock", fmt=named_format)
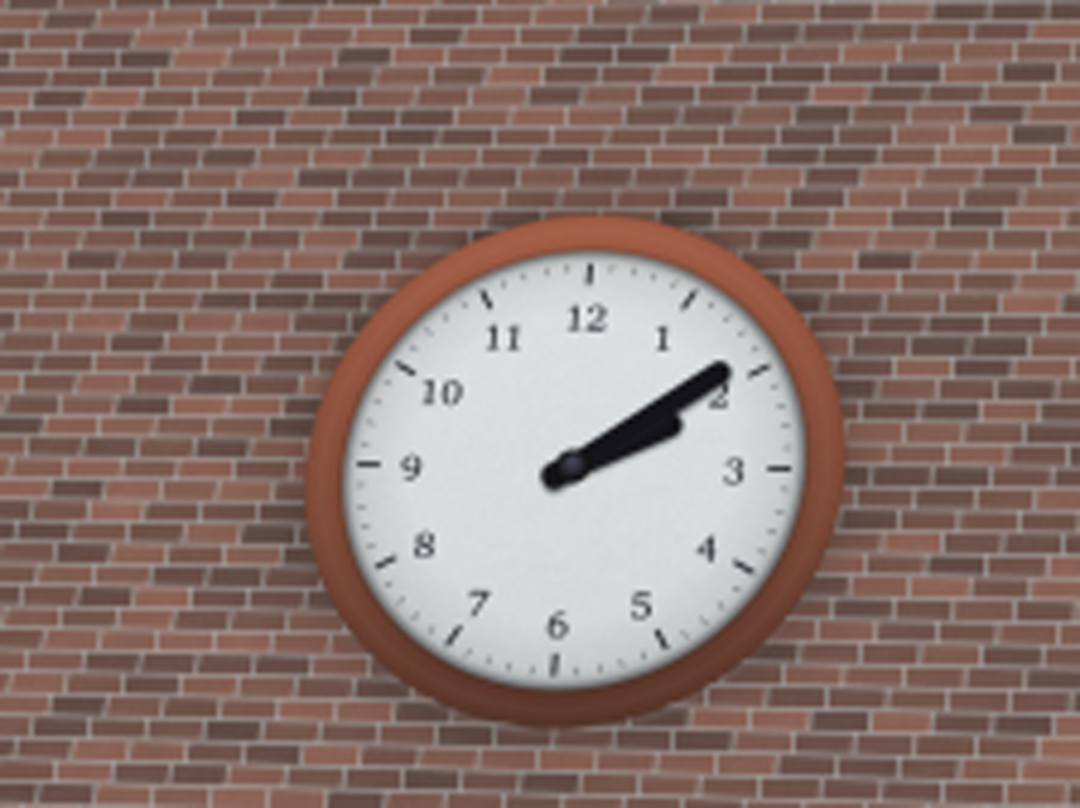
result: h=2 m=9
